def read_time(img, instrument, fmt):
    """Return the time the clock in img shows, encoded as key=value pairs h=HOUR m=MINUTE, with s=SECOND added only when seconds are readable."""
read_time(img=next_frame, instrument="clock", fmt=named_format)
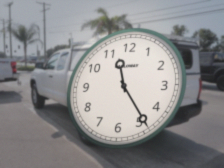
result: h=11 m=24
